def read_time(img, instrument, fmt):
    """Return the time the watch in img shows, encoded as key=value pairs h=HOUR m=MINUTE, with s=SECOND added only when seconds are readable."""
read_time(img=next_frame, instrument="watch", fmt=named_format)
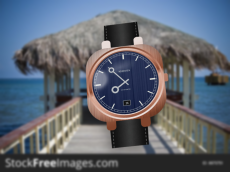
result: h=7 m=53
